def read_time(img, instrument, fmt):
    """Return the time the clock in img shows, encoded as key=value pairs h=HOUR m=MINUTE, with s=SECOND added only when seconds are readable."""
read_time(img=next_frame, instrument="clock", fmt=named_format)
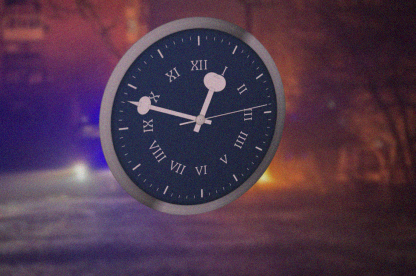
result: h=12 m=48 s=14
